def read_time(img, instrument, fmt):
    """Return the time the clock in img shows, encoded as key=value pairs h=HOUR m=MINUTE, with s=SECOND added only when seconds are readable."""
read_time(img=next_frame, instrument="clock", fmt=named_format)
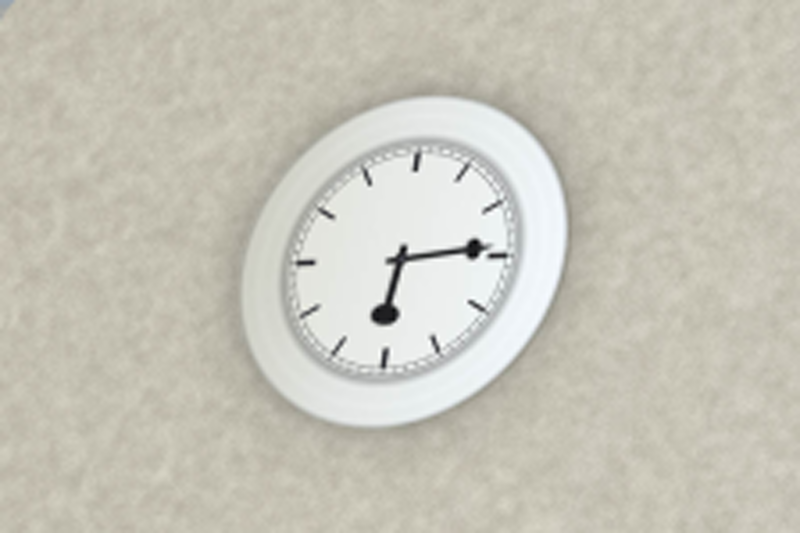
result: h=6 m=14
